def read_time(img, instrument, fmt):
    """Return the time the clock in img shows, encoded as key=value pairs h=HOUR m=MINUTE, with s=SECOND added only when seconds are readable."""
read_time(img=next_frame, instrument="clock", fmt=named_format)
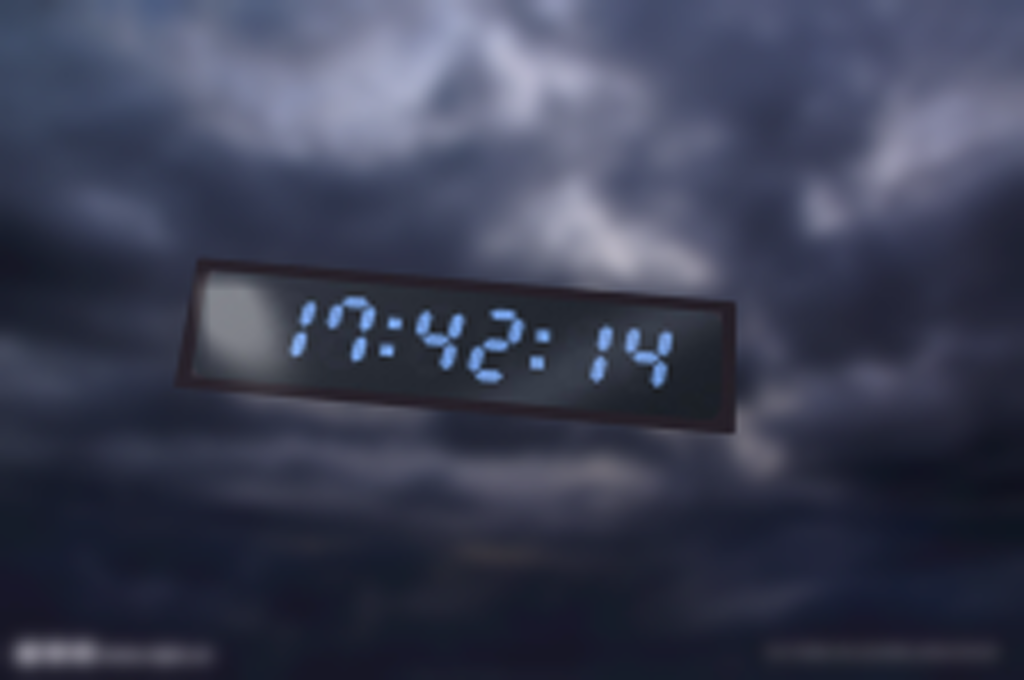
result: h=17 m=42 s=14
